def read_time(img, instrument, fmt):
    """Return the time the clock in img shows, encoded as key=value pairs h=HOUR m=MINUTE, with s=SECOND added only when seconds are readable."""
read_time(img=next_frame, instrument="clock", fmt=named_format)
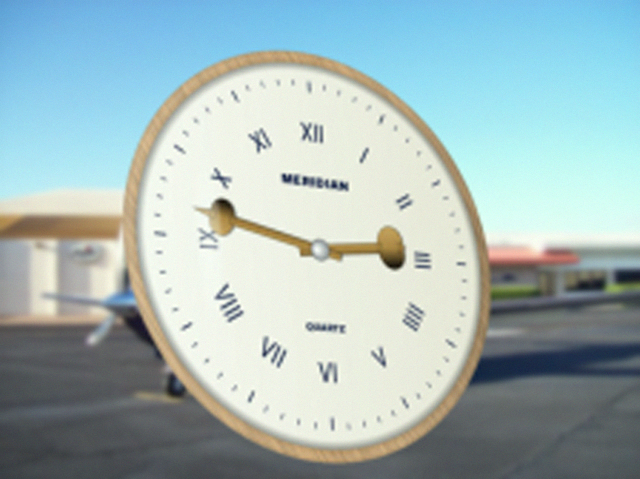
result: h=2 m=47
